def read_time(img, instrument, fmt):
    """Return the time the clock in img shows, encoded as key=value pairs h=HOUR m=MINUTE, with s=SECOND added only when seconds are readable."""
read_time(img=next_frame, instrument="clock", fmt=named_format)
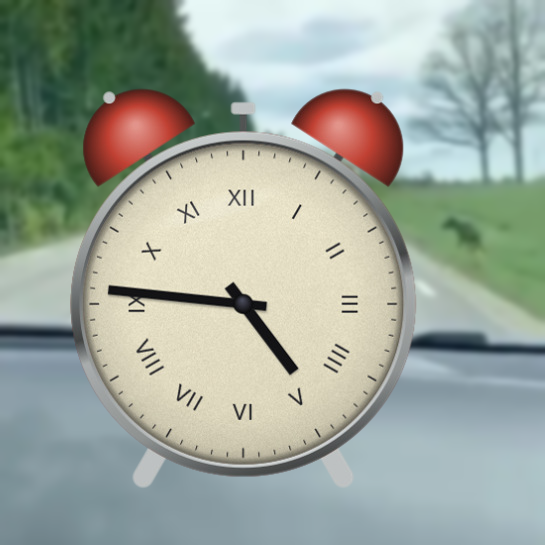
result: h=4 m=46
